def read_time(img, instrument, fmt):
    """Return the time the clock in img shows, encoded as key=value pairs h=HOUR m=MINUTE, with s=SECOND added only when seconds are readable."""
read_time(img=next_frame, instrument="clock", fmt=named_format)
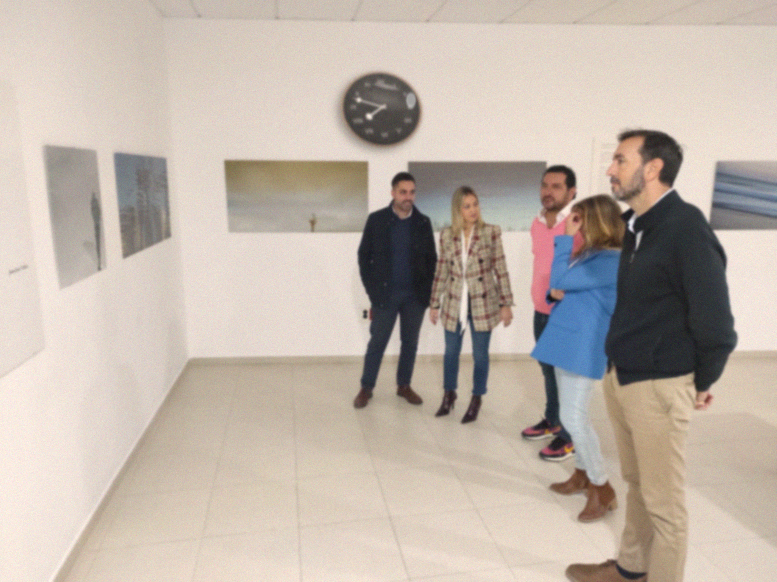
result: h=7 m=48
